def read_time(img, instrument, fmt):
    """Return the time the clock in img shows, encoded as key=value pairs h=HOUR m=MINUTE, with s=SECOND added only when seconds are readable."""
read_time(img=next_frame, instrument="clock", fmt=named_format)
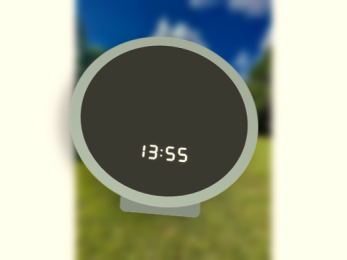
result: h=13 m=55
